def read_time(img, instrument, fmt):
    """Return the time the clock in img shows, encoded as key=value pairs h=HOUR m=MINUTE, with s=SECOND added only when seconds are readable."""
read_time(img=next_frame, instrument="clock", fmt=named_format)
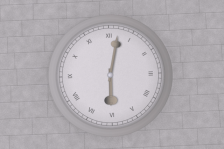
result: h=6 m=2
